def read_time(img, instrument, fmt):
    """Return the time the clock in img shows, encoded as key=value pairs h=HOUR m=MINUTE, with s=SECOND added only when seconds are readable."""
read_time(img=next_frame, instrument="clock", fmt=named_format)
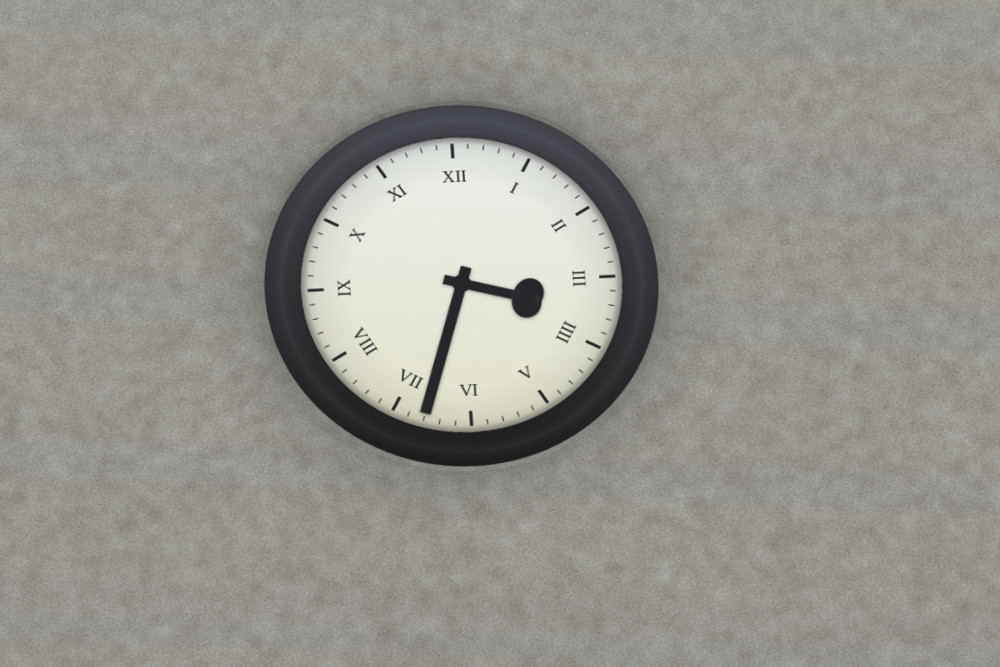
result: h=3 m=33
